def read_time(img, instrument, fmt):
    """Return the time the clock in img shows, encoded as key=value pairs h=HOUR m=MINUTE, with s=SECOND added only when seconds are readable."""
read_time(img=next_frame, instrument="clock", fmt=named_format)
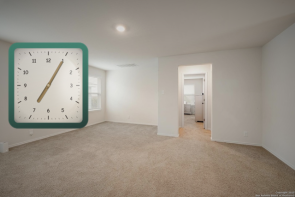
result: h=7 m=5
